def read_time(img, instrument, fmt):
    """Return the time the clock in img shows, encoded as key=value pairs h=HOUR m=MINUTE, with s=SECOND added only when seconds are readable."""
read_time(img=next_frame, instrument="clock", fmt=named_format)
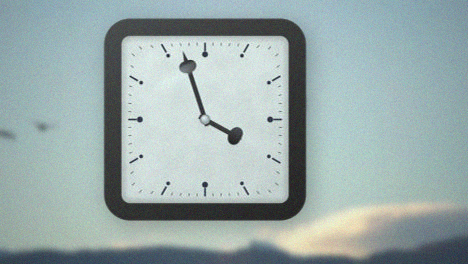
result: h=3 m=57
